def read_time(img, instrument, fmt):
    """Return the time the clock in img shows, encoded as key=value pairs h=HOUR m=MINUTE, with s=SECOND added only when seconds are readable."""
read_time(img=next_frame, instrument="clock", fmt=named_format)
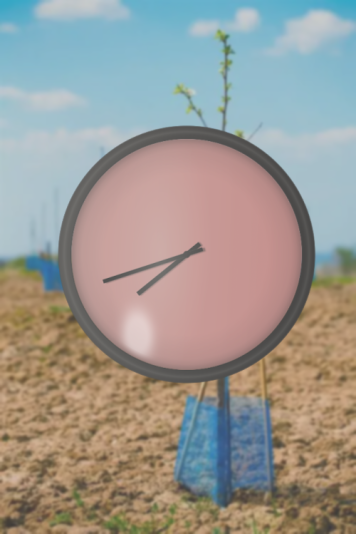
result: h=7 m=42
